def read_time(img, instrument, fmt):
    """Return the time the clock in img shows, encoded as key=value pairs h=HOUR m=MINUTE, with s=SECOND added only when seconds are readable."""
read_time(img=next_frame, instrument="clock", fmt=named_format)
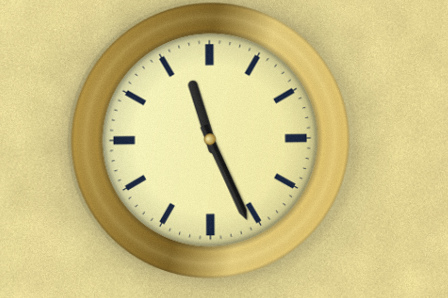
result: h=11 m=26
